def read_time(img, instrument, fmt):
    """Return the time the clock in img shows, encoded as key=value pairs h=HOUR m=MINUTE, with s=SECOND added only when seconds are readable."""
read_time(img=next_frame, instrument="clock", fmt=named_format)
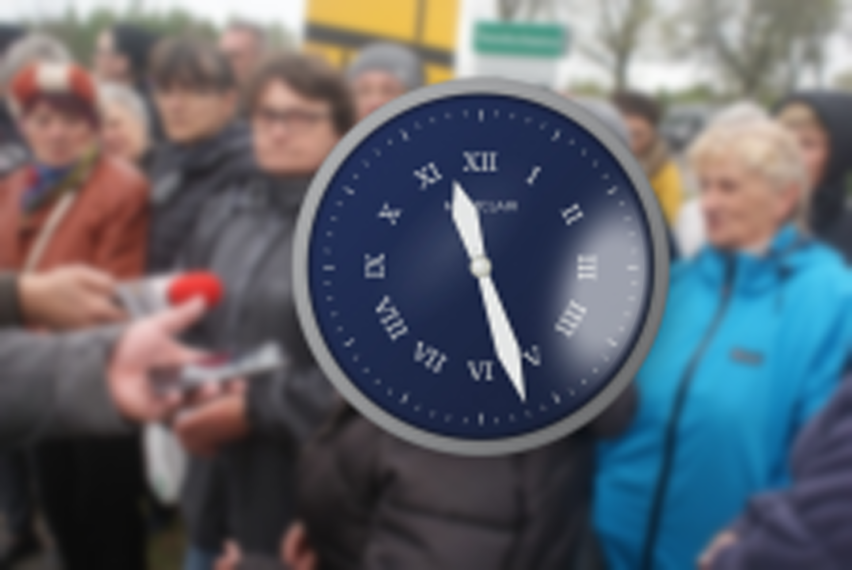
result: h=11 m=27
